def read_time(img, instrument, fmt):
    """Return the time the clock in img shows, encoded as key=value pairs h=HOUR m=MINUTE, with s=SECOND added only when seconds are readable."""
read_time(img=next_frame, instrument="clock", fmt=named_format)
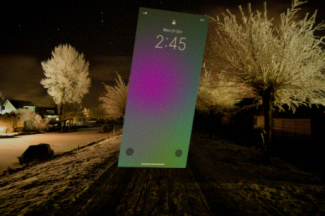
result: h=2 m=45
